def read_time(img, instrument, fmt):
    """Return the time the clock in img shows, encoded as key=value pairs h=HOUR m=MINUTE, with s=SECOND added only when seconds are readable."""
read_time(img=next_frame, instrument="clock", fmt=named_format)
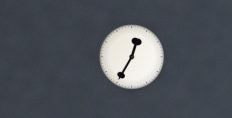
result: h=12 m=35
